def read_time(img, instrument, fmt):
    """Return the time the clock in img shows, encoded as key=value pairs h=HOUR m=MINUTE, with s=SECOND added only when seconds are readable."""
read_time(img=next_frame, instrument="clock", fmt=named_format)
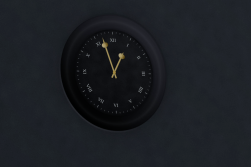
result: h=12 m=57
